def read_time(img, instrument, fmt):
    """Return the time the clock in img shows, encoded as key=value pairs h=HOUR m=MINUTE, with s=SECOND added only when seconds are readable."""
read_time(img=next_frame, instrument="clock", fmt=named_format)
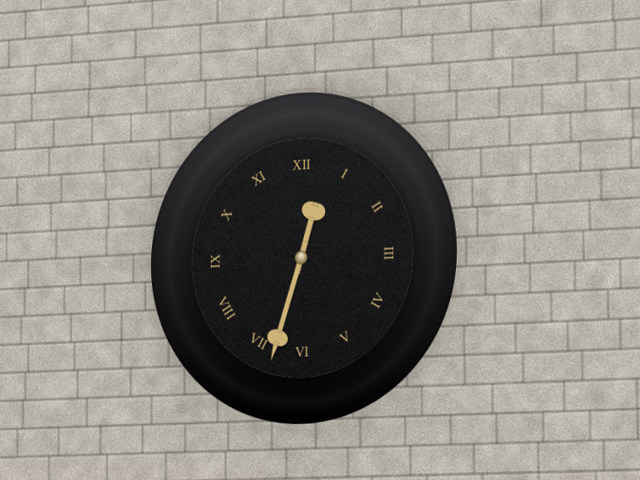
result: h=12 m=33
